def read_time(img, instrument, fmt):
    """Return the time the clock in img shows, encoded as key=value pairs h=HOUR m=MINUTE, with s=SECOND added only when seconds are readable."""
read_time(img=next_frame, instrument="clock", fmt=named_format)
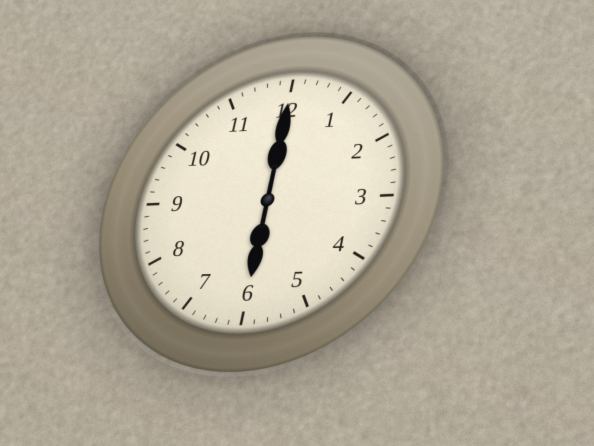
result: h=6 m=0
